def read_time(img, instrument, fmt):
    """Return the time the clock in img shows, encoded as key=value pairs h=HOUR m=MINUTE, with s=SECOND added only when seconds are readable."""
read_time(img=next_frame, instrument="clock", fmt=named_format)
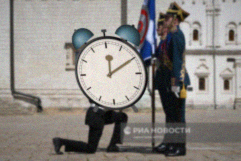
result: h=12 m=10
